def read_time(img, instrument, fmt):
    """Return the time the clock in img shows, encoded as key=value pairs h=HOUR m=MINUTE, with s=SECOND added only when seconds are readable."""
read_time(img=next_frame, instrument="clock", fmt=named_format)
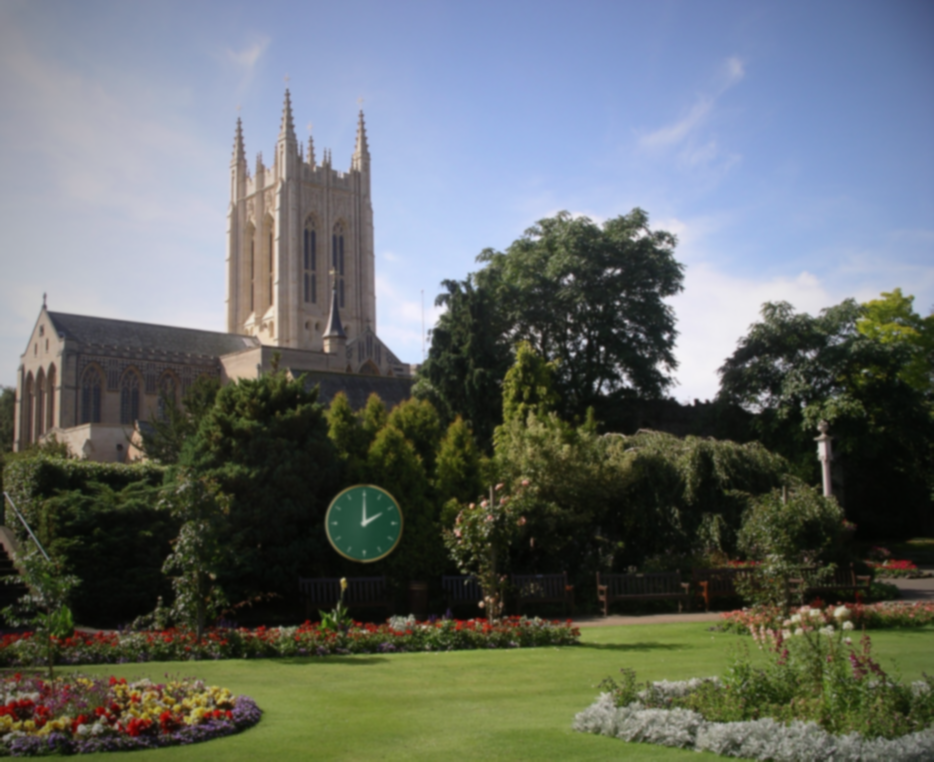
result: h=2 m=0
